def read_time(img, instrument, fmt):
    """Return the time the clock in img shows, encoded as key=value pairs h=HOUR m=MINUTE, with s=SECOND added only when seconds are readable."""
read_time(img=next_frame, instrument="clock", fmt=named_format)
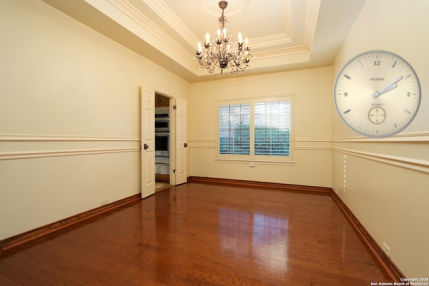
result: h=2 m=9
